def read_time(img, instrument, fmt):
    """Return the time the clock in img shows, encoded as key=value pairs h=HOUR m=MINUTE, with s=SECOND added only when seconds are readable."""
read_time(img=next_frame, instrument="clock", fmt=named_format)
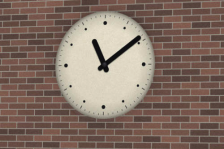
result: h=11 m=9
